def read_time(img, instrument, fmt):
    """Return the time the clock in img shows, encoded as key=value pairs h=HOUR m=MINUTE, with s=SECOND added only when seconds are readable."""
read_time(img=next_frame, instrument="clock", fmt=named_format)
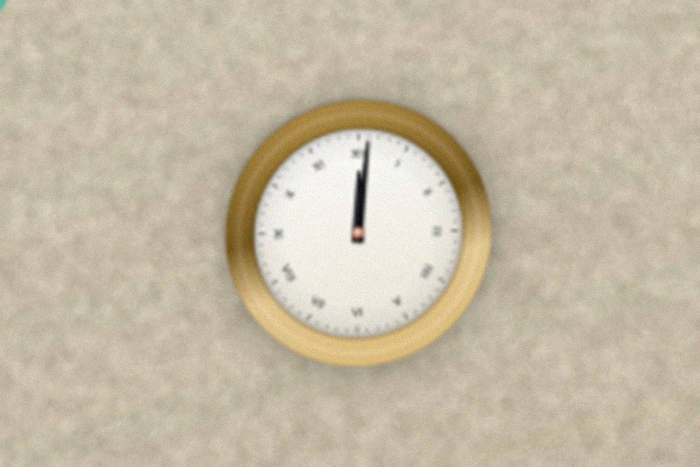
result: h=12 m=1
